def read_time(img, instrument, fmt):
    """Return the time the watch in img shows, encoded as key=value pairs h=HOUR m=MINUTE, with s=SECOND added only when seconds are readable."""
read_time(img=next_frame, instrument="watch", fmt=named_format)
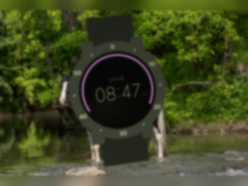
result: h=8 m=47
